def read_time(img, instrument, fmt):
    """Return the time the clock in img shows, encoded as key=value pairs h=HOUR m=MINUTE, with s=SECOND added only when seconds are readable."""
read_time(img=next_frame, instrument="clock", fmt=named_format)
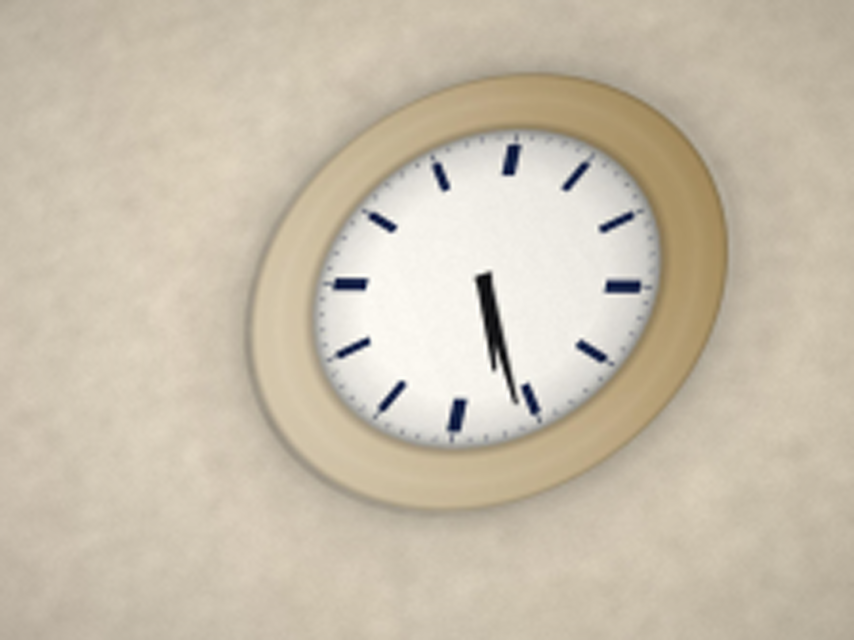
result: h=5 m=26
